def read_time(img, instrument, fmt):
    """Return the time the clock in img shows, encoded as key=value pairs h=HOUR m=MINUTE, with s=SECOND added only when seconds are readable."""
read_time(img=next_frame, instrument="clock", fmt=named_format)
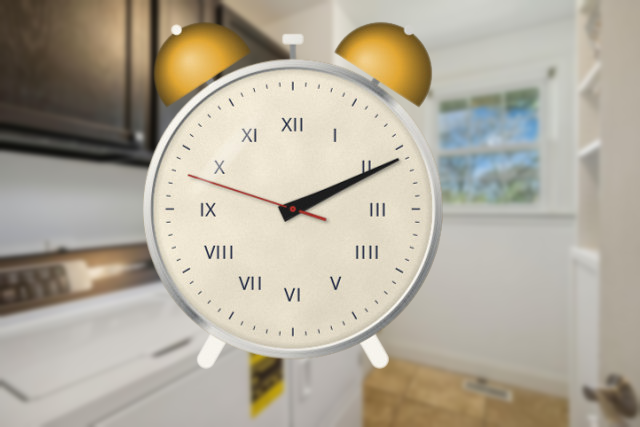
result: h=2 m=10 s=48
